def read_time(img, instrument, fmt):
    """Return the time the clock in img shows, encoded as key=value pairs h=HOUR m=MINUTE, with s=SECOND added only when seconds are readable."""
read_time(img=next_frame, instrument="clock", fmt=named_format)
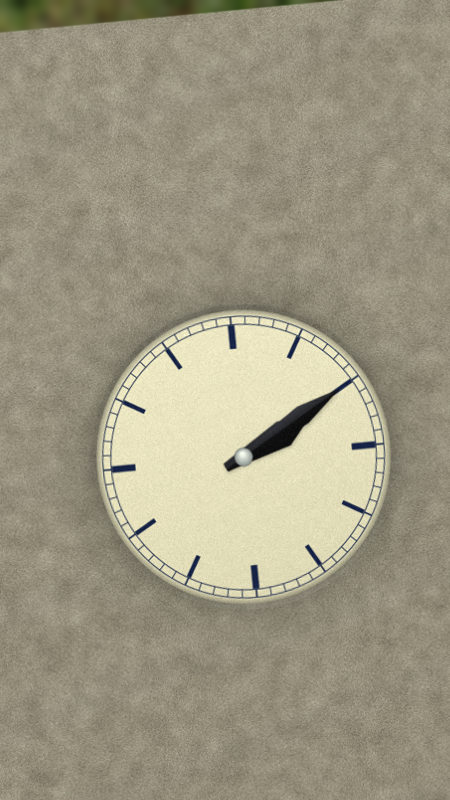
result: h=2 m=10
